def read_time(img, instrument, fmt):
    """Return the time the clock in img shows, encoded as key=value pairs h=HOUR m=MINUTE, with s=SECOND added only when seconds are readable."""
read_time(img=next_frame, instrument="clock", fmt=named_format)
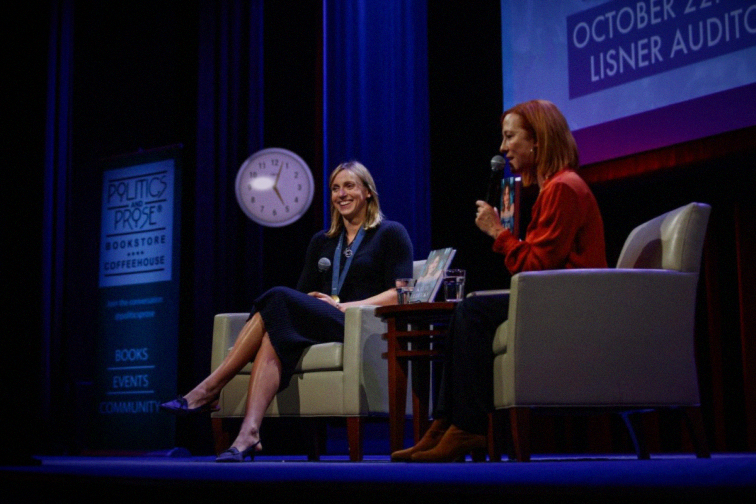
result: h=5 m=3
